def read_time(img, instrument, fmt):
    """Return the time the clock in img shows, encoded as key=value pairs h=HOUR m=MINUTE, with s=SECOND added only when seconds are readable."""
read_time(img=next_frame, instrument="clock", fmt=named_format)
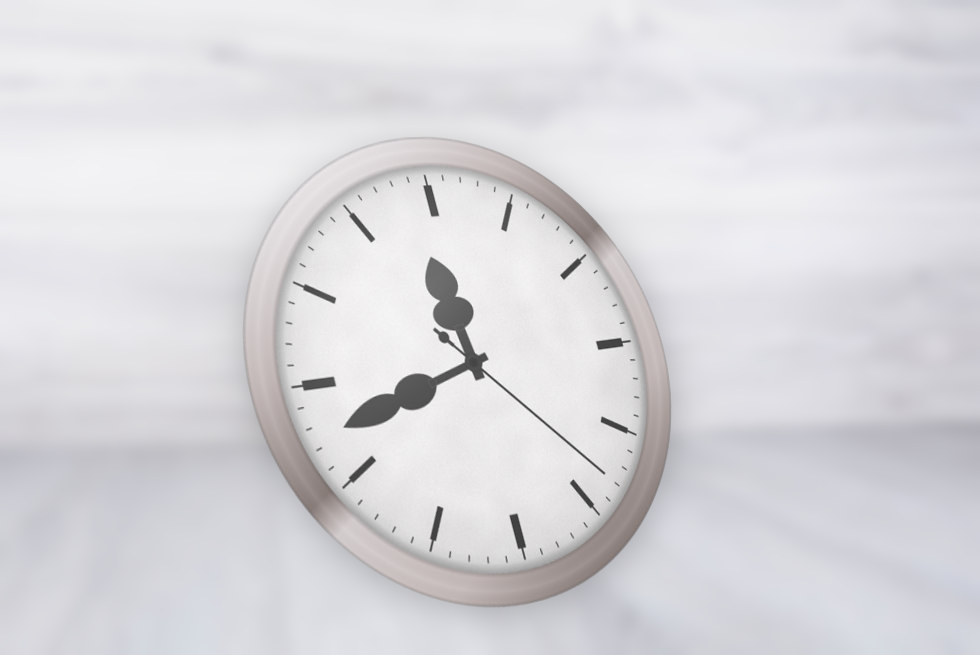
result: h=11 m=42 s=23
